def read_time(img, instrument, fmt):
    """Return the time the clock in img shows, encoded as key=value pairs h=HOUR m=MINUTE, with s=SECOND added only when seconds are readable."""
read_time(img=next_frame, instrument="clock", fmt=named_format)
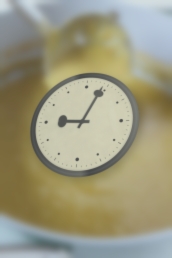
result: h=9 m=4
